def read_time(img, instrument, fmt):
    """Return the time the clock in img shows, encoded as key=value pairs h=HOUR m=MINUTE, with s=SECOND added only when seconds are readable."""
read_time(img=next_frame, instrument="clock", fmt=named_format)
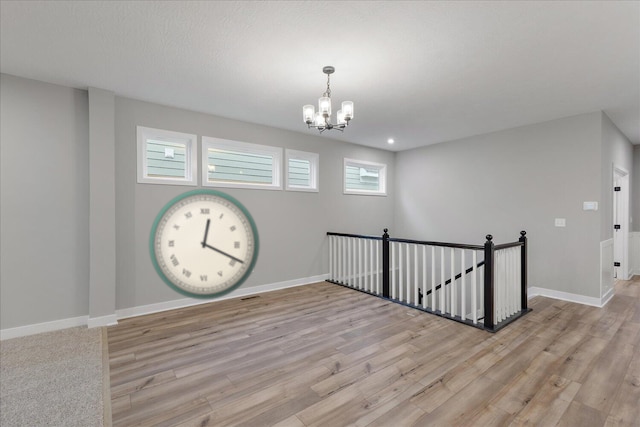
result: h=12 m=19
